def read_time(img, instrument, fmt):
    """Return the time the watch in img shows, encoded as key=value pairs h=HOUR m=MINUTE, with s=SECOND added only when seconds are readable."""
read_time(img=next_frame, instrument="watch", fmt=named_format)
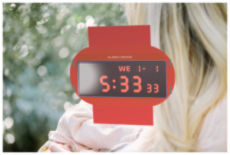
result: h=5 m=33
